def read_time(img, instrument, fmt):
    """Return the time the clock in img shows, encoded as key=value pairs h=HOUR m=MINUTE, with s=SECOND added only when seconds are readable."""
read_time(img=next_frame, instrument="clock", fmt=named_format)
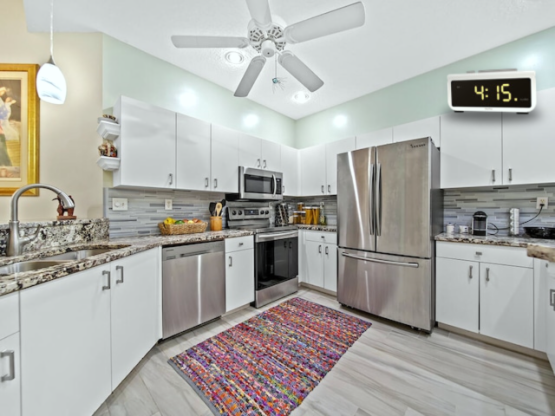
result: h=4 m=15
